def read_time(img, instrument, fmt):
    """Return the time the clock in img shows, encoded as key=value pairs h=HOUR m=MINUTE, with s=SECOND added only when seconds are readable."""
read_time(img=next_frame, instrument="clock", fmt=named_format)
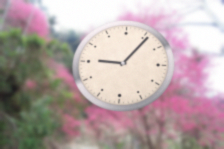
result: h=9 m=6
